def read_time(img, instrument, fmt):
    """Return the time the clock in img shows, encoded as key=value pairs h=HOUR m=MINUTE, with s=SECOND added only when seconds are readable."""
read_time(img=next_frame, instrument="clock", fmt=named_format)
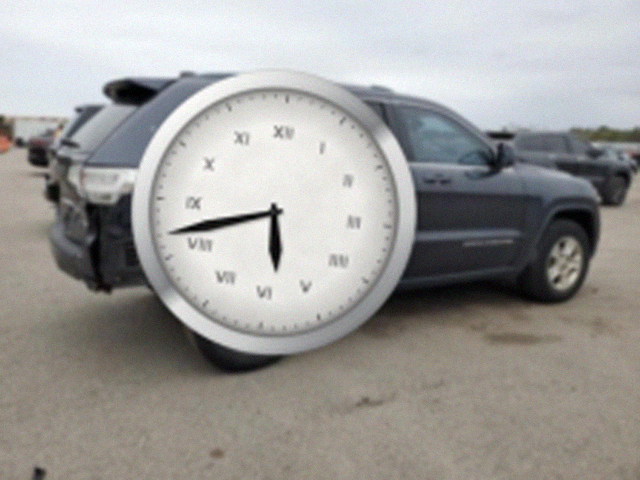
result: h=5 m=42
